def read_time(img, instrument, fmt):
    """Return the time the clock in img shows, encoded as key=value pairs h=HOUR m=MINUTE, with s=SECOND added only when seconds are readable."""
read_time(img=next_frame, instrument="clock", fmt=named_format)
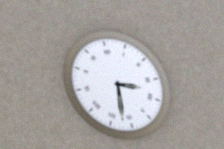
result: h=3 m=32
